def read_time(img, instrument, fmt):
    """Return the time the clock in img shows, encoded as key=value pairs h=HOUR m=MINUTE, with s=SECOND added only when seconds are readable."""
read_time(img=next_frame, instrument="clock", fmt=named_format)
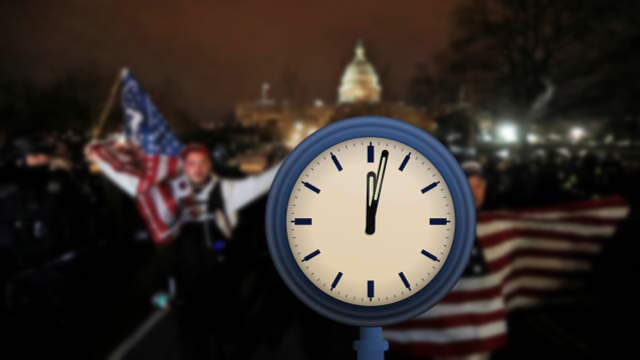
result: h=12 m=2
